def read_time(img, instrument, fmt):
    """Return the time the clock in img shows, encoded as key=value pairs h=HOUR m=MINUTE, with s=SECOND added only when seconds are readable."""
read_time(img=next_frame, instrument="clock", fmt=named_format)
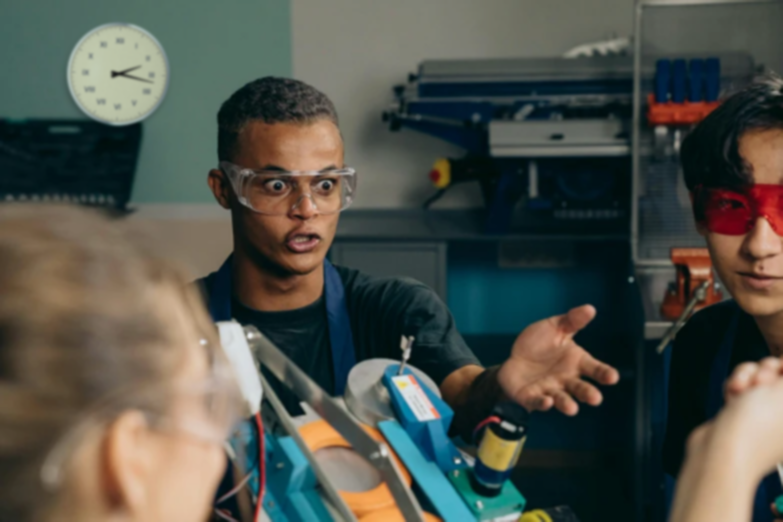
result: h=2 m=17
